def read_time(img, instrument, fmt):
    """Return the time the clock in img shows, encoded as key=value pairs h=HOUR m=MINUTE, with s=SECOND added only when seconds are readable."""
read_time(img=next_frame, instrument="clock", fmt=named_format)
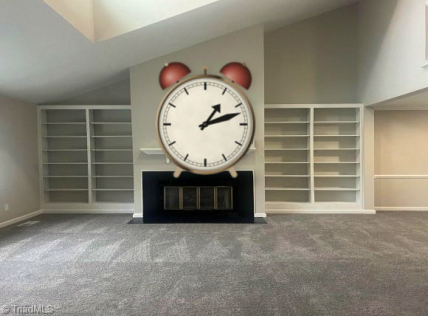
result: h=1 m=12
